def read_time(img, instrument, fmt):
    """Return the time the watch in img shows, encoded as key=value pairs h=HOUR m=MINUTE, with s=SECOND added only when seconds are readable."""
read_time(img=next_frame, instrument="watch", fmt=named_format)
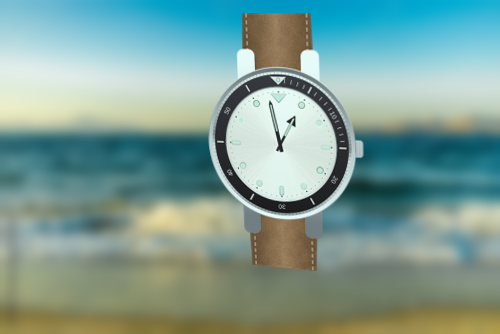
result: h=12 m=58
